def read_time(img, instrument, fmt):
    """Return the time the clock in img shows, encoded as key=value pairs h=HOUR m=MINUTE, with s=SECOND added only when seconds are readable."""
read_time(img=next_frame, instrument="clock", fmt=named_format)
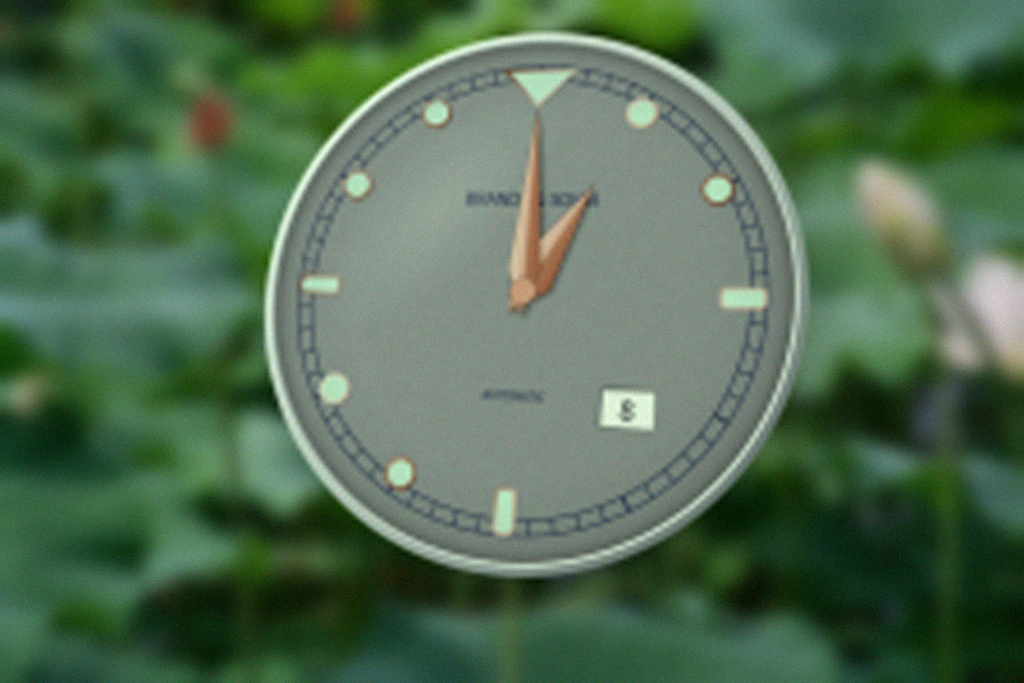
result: h=1 m=0
